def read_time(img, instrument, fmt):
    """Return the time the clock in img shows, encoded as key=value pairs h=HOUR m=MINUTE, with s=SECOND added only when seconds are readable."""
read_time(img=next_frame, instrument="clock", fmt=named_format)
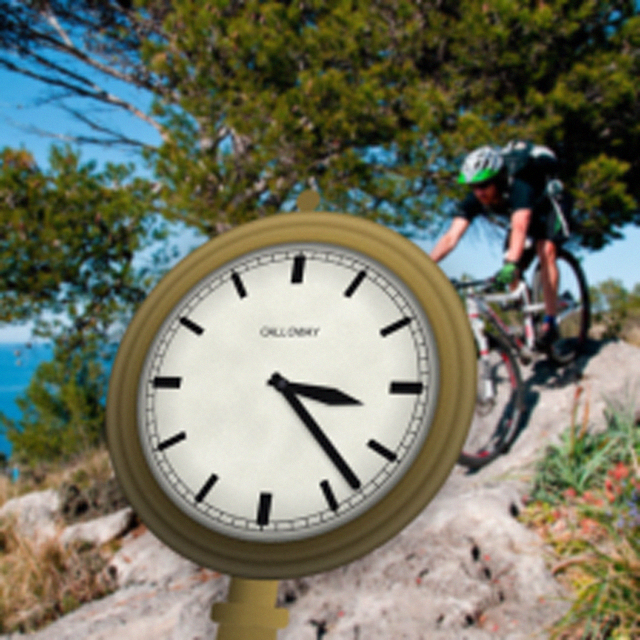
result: h=3 m=23
